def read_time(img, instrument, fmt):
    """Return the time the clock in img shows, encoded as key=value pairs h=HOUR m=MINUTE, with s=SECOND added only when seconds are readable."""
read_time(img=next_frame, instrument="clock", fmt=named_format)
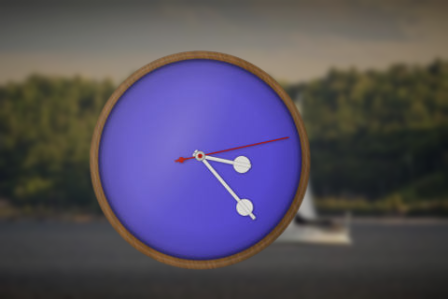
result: h=3 m=23 s=13
